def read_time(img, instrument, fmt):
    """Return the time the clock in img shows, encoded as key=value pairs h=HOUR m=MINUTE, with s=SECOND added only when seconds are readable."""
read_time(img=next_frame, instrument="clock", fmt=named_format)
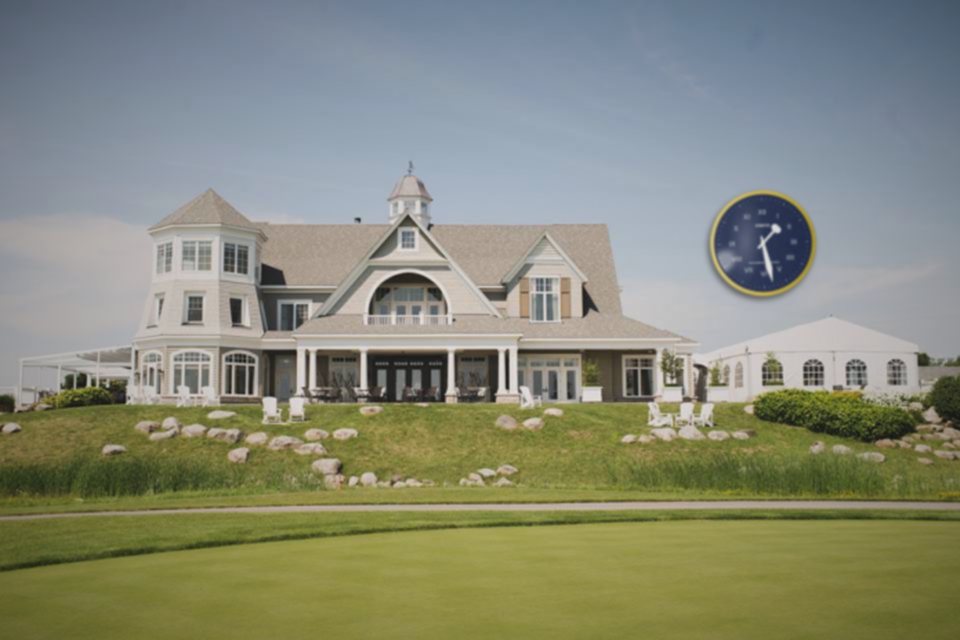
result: h=1 m=28
